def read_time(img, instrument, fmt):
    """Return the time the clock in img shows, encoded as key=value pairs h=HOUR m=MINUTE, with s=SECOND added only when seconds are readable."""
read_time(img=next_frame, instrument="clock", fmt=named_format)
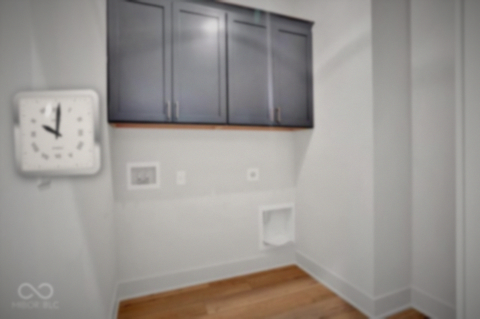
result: h=10 m=1
